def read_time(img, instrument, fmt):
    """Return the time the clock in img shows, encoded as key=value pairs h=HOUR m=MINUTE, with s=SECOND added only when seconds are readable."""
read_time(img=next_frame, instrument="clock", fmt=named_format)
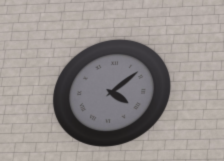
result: h=4 m=8
